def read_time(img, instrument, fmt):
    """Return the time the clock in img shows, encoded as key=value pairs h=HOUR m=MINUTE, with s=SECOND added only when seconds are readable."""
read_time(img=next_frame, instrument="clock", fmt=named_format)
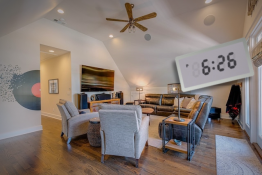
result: h=6 m=26
